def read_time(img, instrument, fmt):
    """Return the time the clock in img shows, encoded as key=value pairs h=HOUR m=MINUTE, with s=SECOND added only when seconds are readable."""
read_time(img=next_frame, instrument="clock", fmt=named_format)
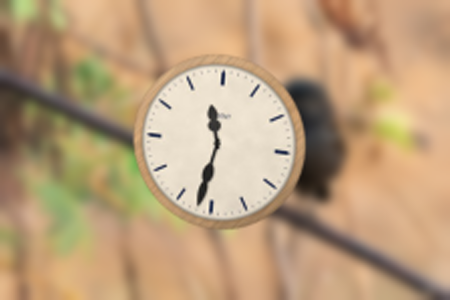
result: h=11 m=32
